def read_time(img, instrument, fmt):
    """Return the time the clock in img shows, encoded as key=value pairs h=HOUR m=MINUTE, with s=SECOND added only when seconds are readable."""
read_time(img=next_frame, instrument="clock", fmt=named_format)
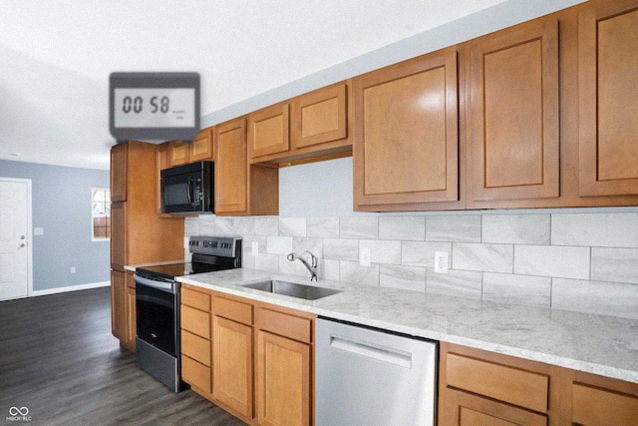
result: h=0 m=58
